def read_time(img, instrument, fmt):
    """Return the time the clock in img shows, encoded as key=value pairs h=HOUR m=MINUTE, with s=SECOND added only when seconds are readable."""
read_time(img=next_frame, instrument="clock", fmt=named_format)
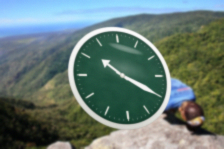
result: h=10 m=20
